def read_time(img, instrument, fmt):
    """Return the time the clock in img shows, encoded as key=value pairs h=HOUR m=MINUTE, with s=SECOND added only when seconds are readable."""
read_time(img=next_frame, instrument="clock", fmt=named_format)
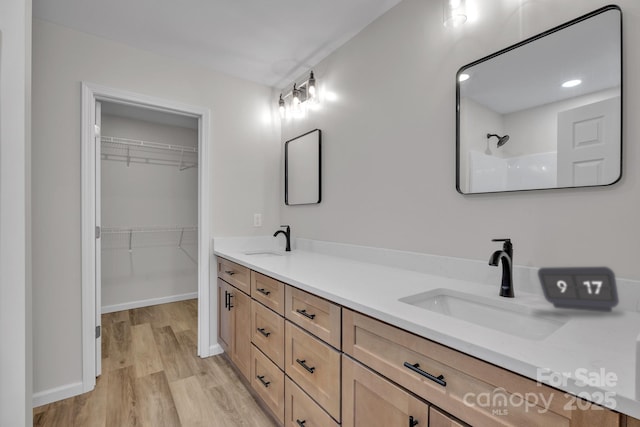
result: h=9 m=17
